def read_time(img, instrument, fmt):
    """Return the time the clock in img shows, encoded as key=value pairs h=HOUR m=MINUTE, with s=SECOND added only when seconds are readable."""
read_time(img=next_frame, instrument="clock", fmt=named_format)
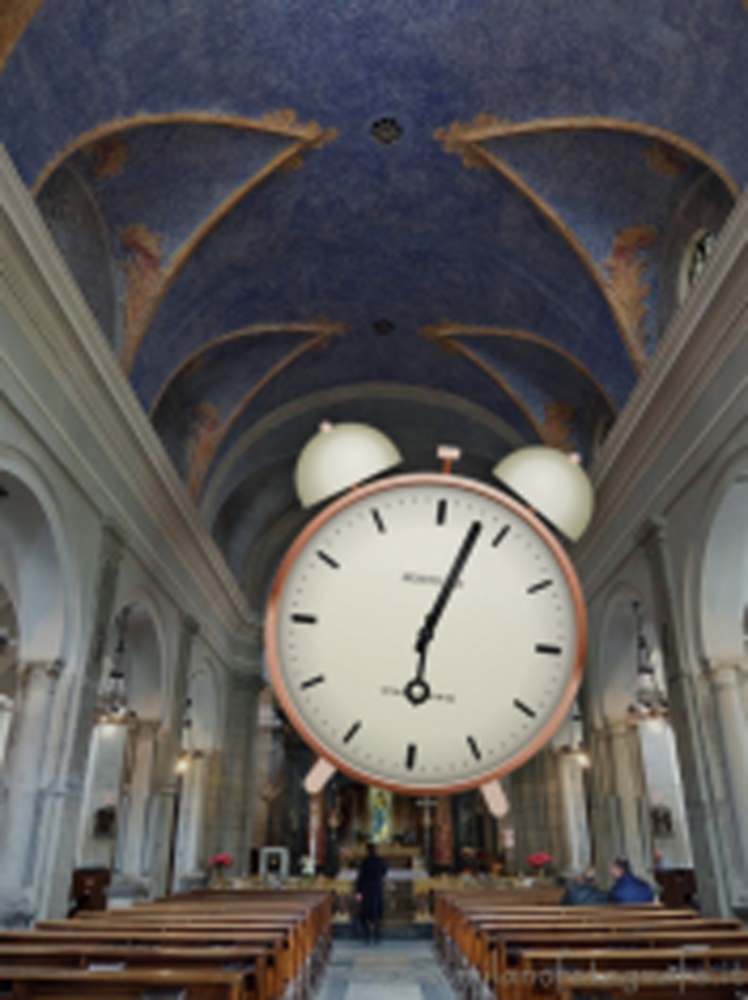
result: h=6 m=3
